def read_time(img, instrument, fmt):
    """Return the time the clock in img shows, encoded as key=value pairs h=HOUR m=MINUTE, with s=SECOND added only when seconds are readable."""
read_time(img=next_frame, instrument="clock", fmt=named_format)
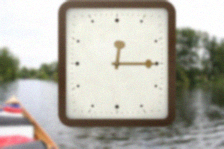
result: h=12 m=15
